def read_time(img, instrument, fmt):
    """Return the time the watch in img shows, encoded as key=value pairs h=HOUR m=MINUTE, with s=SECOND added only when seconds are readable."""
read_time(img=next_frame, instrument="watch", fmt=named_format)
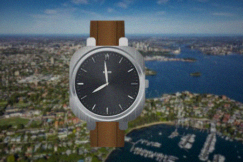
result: h=7 m=59
